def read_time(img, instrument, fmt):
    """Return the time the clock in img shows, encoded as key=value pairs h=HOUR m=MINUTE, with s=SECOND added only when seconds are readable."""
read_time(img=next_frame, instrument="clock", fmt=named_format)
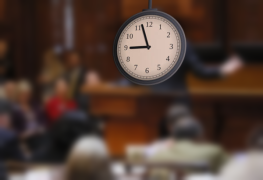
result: h=8 m=57
